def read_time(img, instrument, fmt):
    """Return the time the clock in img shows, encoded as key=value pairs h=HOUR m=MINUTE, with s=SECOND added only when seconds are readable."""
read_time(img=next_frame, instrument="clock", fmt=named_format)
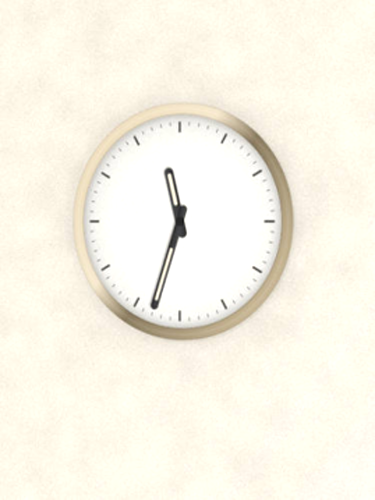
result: h=11 m=33
